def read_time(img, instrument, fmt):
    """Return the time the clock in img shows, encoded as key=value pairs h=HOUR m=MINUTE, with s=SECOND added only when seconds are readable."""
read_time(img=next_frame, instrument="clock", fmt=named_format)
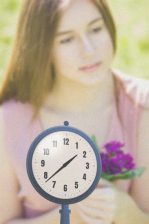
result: h=1 m=38
